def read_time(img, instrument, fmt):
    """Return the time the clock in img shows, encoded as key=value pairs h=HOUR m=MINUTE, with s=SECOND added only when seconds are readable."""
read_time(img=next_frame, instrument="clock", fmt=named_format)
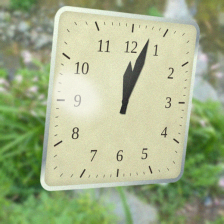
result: h=12 m=3
